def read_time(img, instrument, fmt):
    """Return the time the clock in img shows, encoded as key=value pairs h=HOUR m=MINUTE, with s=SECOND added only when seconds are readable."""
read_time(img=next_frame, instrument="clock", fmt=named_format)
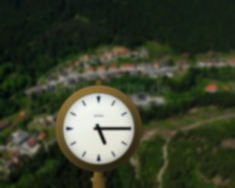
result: h=5 m=15
